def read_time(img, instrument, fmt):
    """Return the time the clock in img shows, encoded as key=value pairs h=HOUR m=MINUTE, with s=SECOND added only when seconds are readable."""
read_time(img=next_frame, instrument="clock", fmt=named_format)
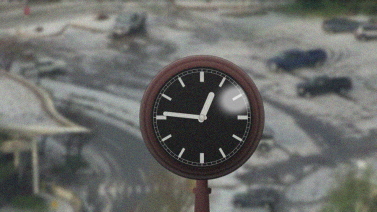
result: h=12 m=46
